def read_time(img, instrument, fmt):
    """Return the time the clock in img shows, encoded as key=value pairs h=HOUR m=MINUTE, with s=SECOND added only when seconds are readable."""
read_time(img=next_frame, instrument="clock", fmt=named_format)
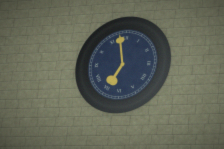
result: h=6 m=58
